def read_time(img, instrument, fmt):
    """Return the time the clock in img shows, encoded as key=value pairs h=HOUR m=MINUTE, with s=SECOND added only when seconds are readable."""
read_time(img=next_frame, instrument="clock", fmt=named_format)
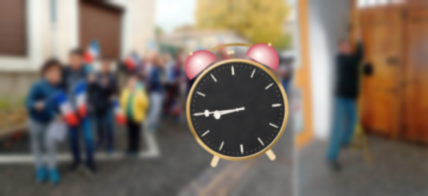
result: h=8 m=45
